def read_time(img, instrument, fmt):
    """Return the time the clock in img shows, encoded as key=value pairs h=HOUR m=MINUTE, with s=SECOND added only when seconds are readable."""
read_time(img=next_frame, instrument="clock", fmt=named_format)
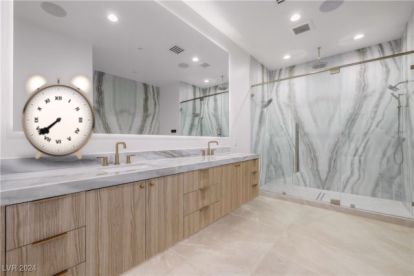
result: h=7 m=39
